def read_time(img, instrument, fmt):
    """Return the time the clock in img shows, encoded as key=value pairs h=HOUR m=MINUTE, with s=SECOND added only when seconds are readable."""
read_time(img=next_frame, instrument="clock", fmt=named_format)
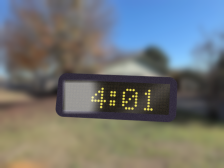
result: h=4 m=1
